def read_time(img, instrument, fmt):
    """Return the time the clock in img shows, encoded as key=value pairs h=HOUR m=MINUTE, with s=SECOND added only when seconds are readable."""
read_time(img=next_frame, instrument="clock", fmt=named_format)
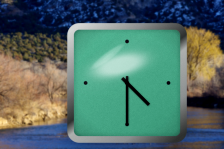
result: h=4 m=30
